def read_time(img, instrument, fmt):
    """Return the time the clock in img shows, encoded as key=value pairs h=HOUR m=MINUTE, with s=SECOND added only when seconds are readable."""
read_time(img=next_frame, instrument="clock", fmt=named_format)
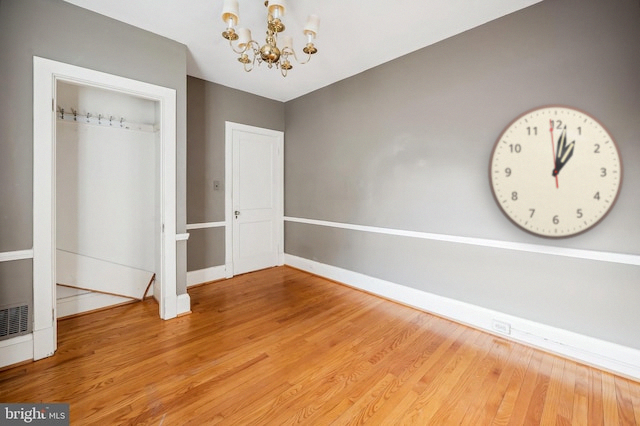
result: h=1 m=1 s=59
